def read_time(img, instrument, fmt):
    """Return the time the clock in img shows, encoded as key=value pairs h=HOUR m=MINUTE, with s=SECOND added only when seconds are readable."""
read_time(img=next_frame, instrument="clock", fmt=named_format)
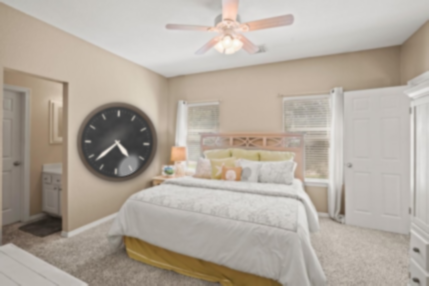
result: h=4 m=38
